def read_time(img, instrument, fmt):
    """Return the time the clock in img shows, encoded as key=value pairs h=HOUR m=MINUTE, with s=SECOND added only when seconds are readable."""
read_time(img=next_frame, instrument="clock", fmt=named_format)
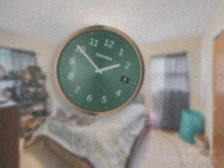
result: h=1 m=50
